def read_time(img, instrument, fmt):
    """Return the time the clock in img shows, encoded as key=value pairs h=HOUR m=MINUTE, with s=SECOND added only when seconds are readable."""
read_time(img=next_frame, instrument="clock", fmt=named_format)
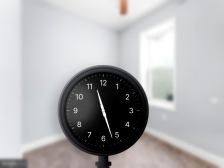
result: h=11 m=27
